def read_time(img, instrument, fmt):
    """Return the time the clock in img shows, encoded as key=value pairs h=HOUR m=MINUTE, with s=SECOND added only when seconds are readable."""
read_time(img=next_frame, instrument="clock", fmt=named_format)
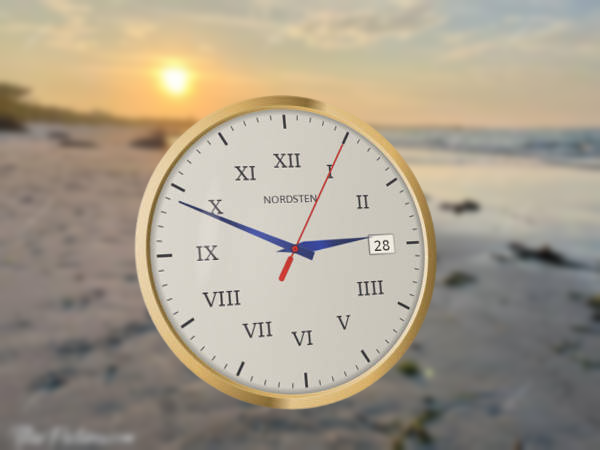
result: h=2 m=49 s=5
